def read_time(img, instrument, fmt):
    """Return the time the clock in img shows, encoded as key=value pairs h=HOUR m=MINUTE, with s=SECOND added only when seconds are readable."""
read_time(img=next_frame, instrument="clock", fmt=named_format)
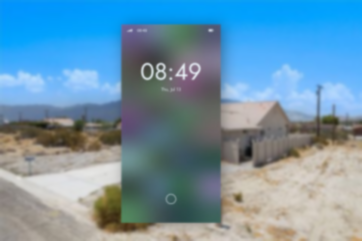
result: h=8 m=49
